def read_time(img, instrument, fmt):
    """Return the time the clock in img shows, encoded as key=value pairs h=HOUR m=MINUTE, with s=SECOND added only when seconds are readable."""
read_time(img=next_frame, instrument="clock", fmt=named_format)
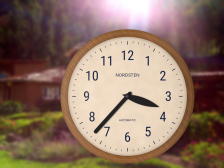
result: h=3 m=37
